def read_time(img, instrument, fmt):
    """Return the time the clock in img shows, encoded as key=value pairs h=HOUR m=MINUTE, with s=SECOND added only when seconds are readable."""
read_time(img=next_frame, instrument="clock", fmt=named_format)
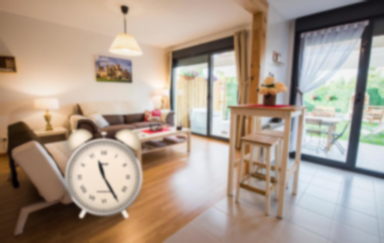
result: h=11 m=25
